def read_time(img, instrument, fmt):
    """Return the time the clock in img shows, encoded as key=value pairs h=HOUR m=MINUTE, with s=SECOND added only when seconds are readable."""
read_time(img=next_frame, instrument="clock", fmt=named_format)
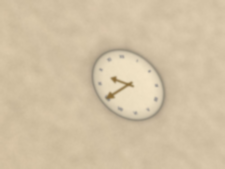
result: h=9 m=40
